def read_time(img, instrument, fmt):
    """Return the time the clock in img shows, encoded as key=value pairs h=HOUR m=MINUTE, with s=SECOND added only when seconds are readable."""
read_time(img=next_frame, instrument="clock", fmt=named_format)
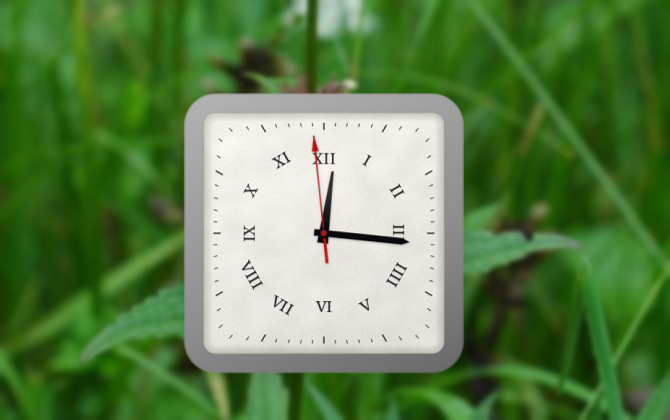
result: h=12 m=15 s=59
